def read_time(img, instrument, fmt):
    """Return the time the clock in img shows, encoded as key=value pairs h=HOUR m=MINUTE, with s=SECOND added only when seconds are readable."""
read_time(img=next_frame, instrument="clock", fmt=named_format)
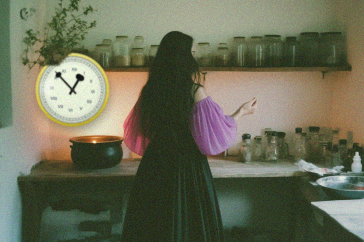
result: h=12 m=52
